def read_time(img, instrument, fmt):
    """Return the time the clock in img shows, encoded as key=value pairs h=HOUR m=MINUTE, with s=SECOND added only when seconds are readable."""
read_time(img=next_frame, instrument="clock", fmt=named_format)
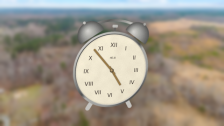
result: h=4 m=53
